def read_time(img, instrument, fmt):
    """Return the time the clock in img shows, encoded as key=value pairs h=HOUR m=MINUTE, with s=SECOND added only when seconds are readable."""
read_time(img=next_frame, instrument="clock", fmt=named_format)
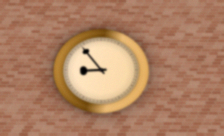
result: h=8 m=54
